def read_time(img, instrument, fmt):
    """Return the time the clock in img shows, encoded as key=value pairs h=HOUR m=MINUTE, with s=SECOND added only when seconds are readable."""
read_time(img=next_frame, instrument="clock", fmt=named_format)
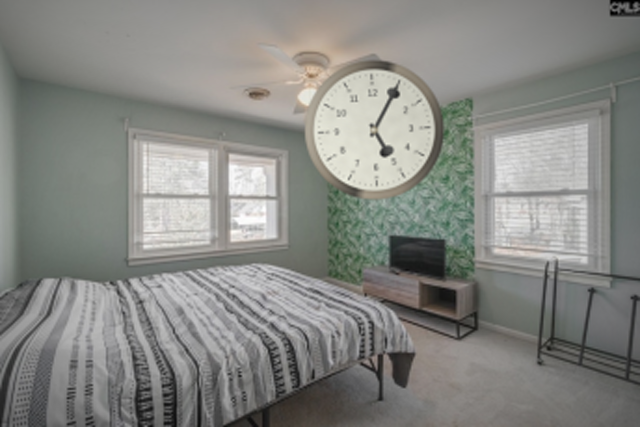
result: h=5 m=5
